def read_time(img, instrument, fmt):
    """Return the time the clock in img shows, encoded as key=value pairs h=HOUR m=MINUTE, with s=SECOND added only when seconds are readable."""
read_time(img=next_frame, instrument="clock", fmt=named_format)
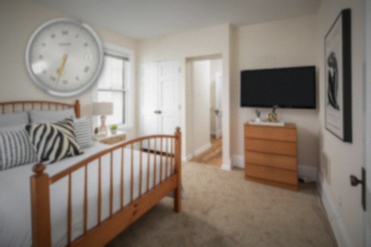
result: h=6 m=33
